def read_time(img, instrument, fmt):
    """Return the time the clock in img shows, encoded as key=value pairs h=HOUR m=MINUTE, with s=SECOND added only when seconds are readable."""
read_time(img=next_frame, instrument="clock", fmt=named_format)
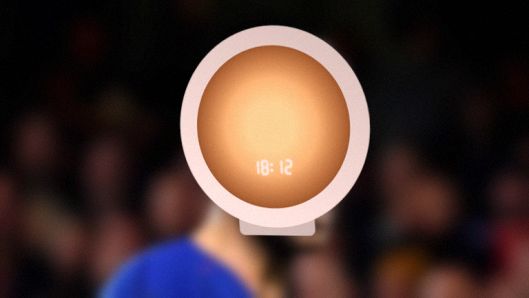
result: h=18 m=12
